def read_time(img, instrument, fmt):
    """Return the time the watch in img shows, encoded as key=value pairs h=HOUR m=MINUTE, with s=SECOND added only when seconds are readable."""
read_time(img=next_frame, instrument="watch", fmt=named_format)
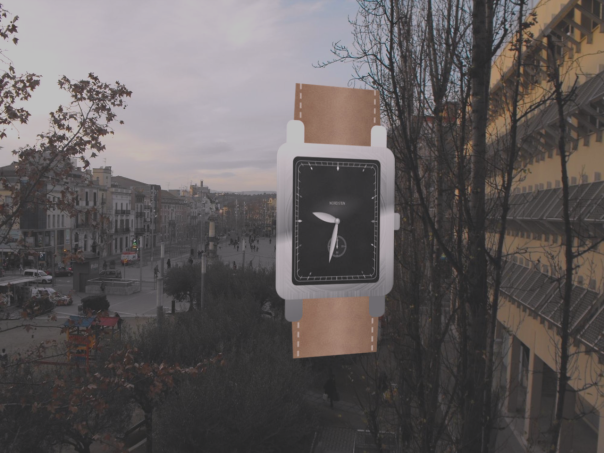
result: h=9 m=32
